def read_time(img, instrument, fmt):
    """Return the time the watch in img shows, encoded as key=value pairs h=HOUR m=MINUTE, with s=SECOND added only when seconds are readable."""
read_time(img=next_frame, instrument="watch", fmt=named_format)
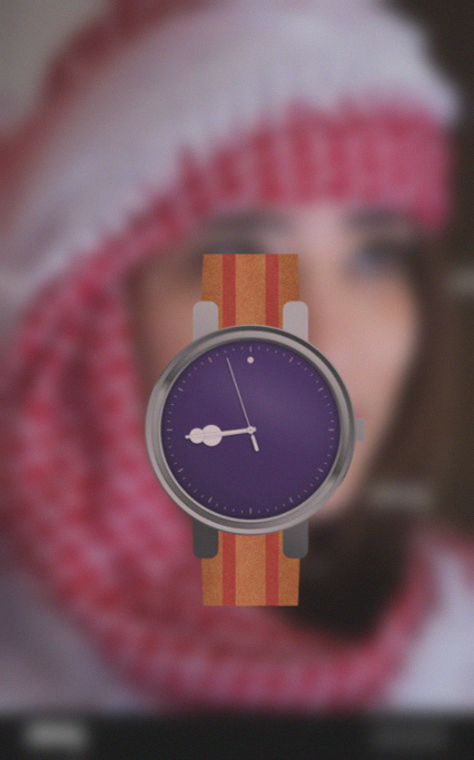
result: h=8 m=43 s=57
